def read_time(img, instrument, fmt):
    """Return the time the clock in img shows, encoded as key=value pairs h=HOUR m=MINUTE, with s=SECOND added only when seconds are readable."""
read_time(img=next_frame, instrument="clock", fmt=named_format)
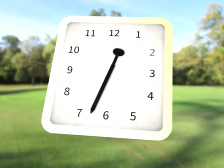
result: h=12 m=33
